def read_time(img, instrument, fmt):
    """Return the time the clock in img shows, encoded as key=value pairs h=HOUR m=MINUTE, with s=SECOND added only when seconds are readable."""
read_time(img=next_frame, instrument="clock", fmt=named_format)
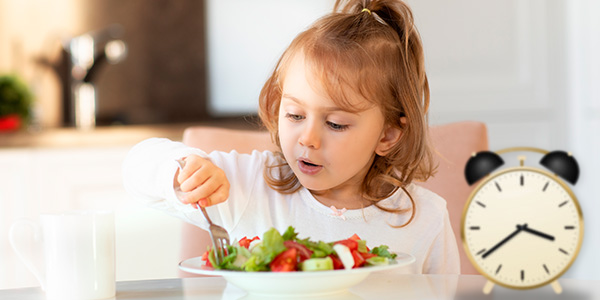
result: h=3 m=39
